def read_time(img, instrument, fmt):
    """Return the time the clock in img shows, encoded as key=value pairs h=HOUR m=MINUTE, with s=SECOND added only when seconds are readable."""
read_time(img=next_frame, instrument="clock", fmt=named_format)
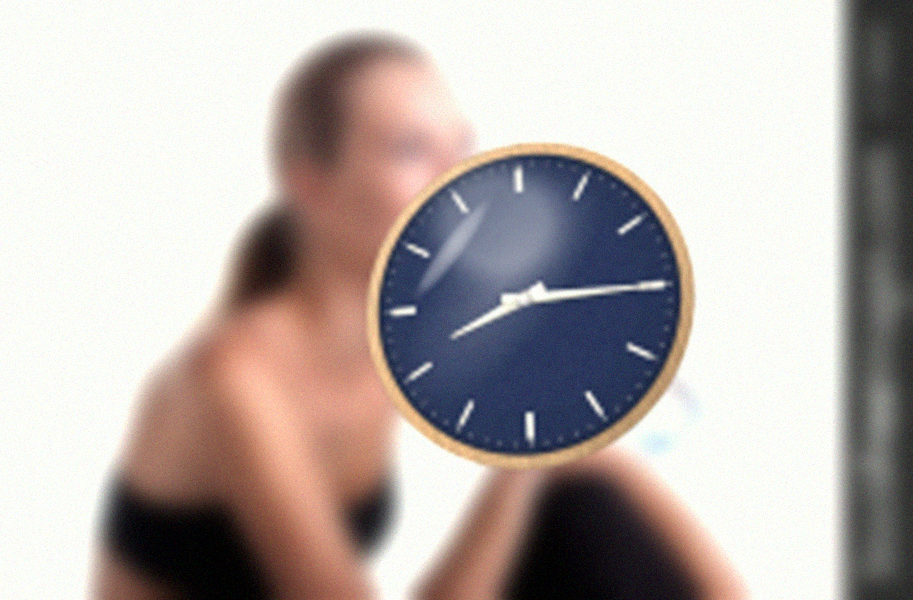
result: h=8 m=15
